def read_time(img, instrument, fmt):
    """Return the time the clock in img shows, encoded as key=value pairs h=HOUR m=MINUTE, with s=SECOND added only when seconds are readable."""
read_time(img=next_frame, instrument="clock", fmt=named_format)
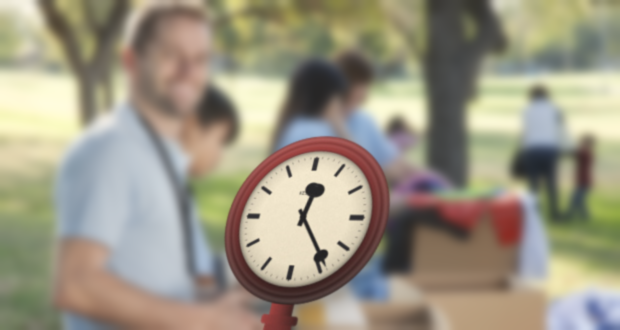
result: h=12 m=24
